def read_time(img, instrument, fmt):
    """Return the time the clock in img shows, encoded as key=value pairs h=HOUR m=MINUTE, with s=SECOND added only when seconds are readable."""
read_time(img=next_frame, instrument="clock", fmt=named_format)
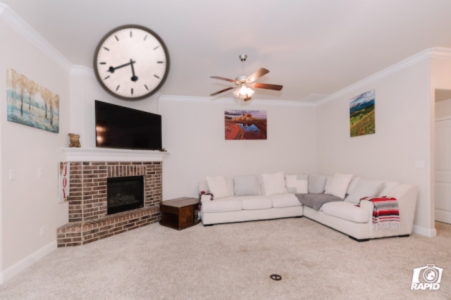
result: h=5 m=42
